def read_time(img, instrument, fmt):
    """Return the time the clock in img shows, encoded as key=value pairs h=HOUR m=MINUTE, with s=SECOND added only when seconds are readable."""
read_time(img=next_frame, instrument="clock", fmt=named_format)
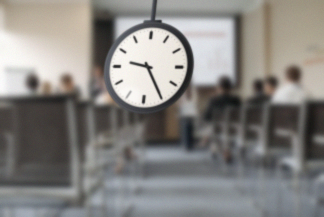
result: h=9 m=25
